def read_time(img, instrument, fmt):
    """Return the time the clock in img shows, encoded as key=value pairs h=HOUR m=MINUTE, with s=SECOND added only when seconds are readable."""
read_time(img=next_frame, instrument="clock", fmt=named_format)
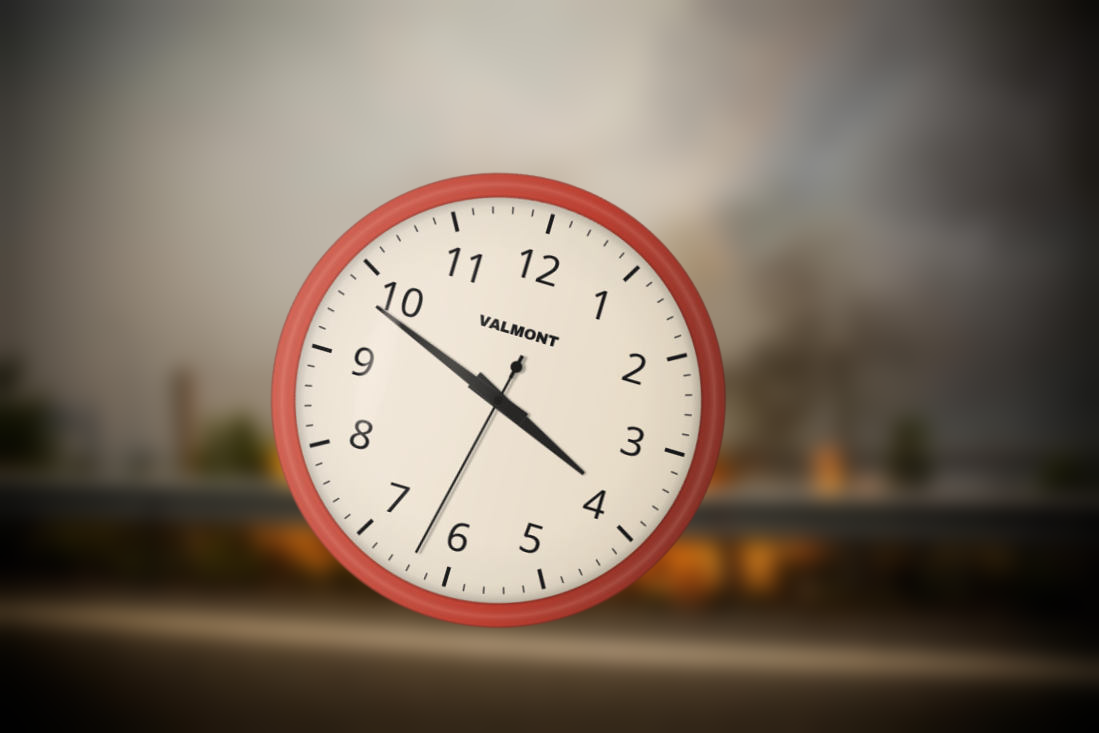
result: h=3 m=48 s=32
